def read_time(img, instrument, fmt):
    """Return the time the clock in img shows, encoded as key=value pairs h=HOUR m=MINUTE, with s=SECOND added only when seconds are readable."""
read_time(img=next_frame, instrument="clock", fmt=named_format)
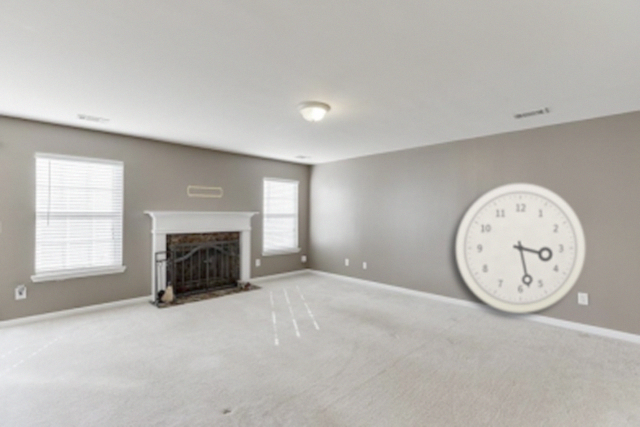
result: h=3 m=28
